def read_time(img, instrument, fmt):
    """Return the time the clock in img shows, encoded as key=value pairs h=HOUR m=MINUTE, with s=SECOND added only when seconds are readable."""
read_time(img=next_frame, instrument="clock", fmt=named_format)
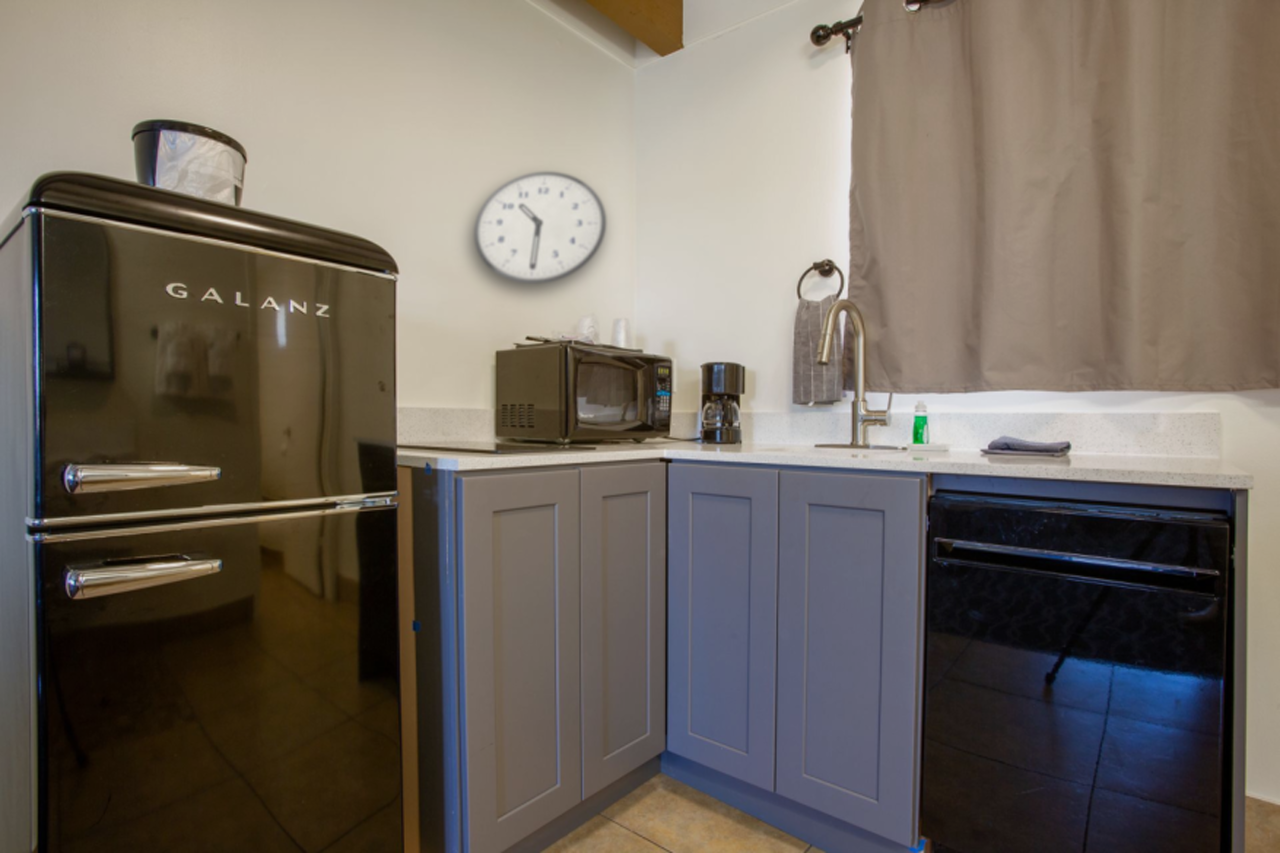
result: h=10 m=30
